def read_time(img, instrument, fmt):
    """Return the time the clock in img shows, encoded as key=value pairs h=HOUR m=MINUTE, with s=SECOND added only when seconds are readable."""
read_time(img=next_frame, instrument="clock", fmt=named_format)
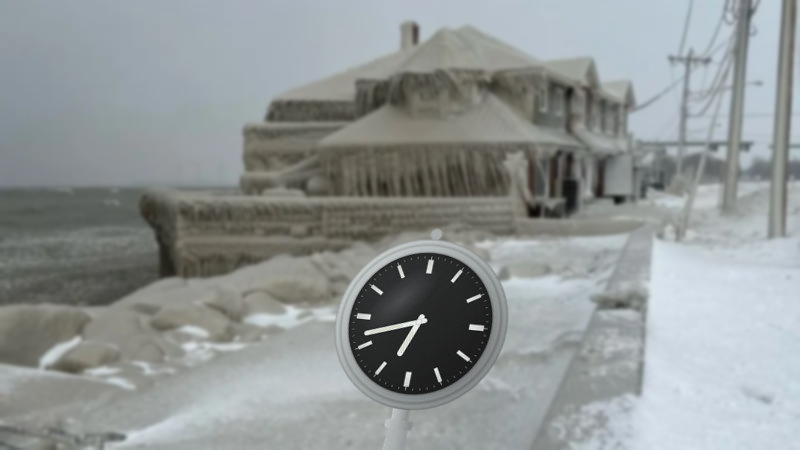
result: h=6 m=42
